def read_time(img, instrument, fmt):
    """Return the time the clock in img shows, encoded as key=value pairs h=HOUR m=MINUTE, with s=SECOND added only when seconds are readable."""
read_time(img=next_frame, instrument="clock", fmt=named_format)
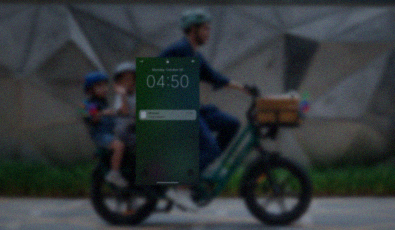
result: h=4 m=50
